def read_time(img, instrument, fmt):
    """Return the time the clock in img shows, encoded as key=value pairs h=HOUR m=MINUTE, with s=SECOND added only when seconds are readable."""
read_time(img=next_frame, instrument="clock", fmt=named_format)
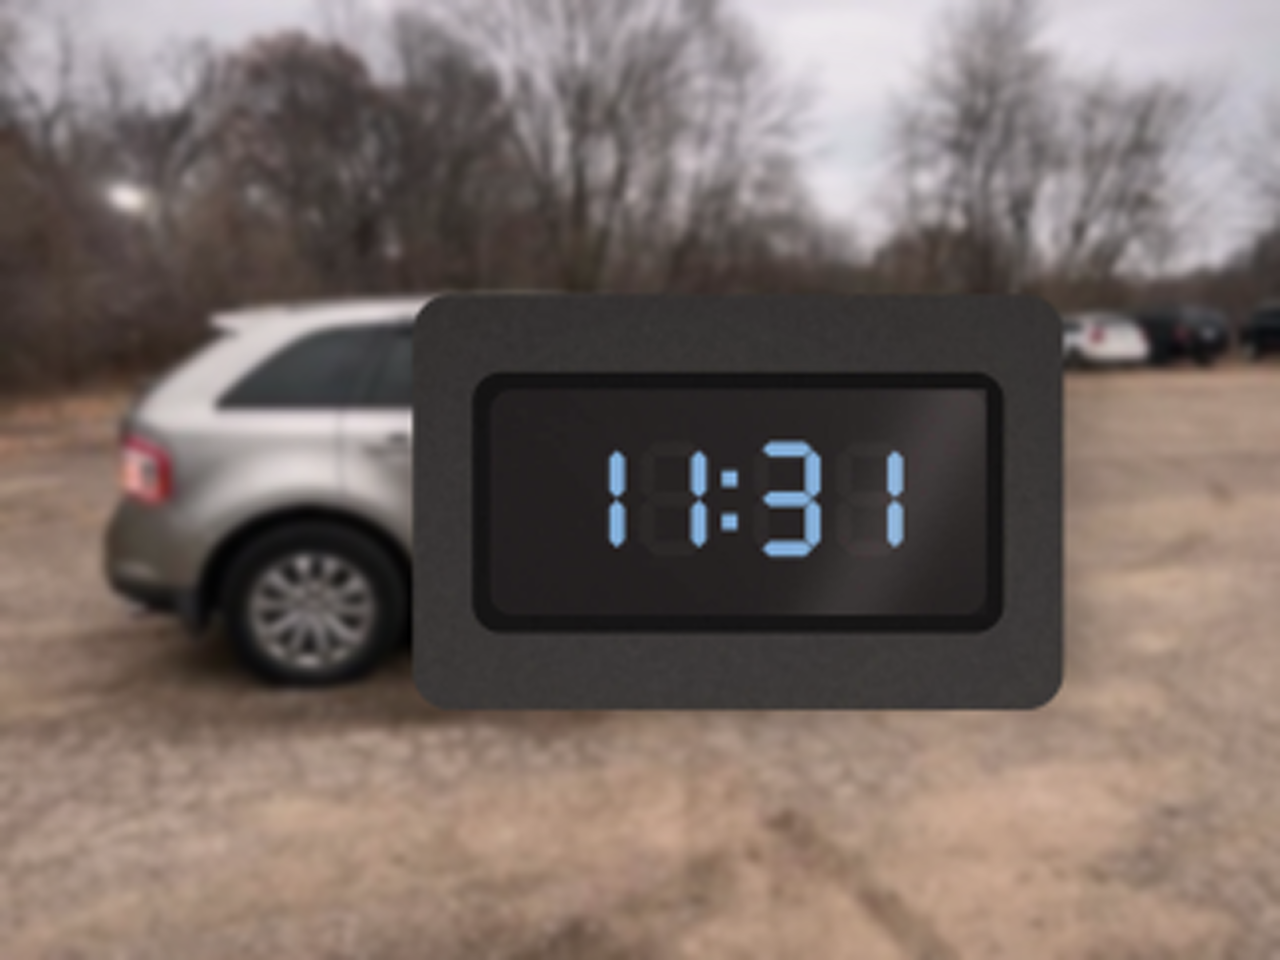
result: h=11 m=31
